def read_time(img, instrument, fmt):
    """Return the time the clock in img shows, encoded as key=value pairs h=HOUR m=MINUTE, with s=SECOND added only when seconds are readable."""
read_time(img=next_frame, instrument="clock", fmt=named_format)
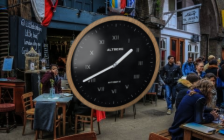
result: h=1 m=41
